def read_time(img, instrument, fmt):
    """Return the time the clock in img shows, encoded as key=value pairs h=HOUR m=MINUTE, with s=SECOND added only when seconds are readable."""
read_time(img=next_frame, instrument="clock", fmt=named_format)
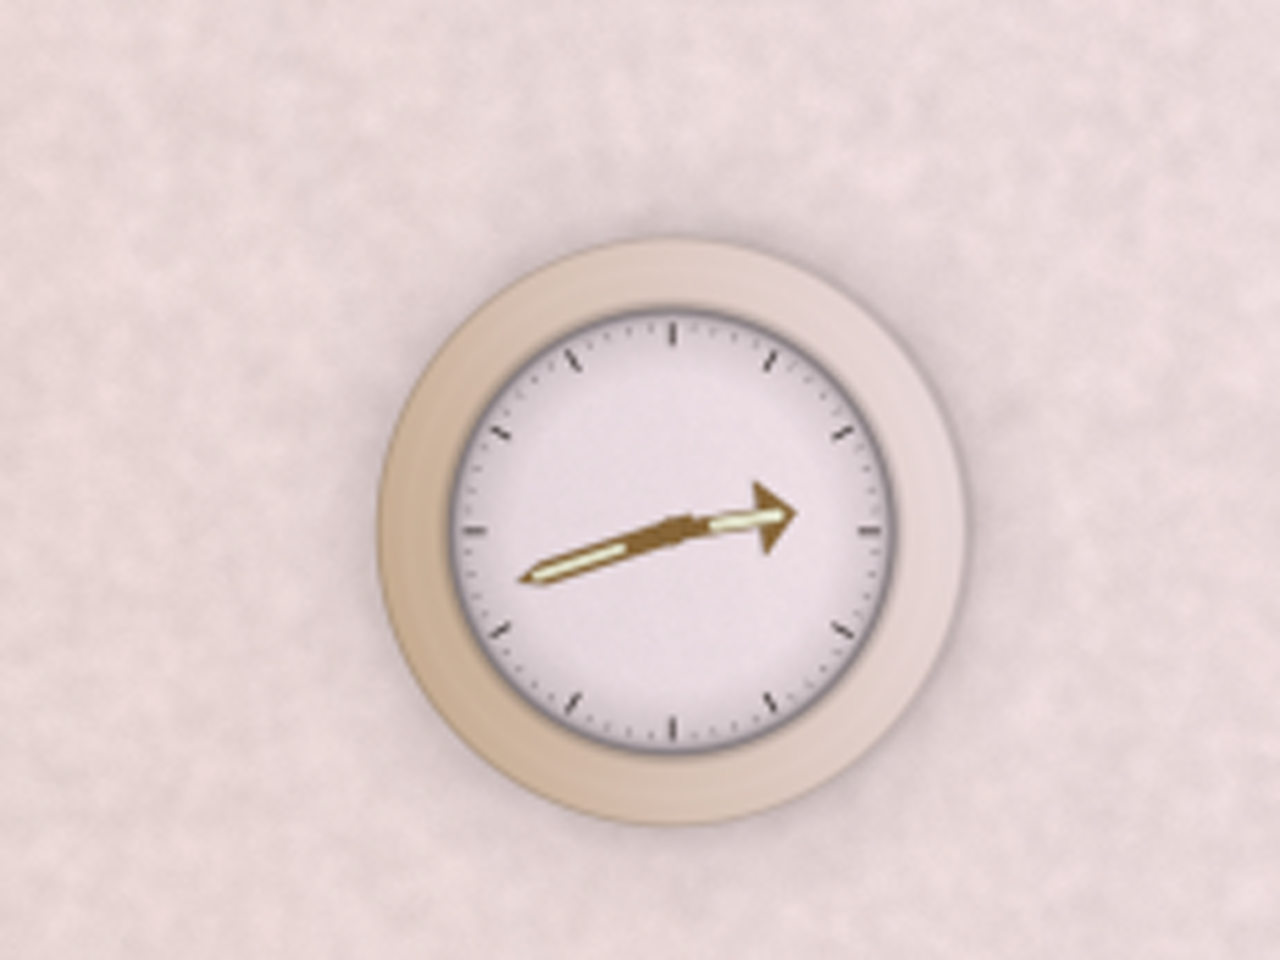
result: h=2 m=42
